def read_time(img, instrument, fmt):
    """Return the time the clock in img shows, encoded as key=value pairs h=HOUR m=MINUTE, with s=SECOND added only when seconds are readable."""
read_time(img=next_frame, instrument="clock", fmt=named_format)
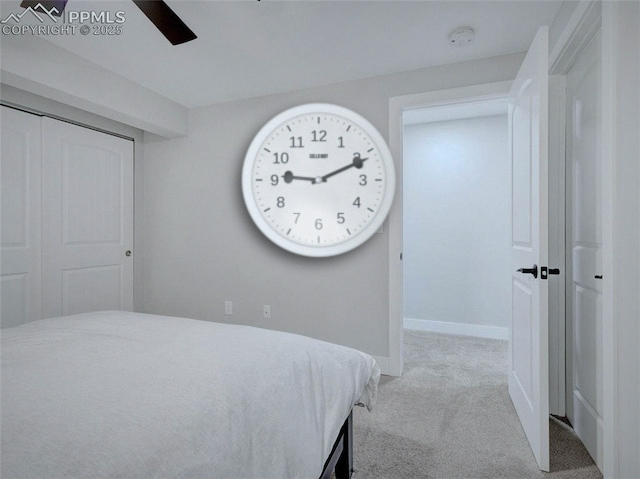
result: h=9 m=11
